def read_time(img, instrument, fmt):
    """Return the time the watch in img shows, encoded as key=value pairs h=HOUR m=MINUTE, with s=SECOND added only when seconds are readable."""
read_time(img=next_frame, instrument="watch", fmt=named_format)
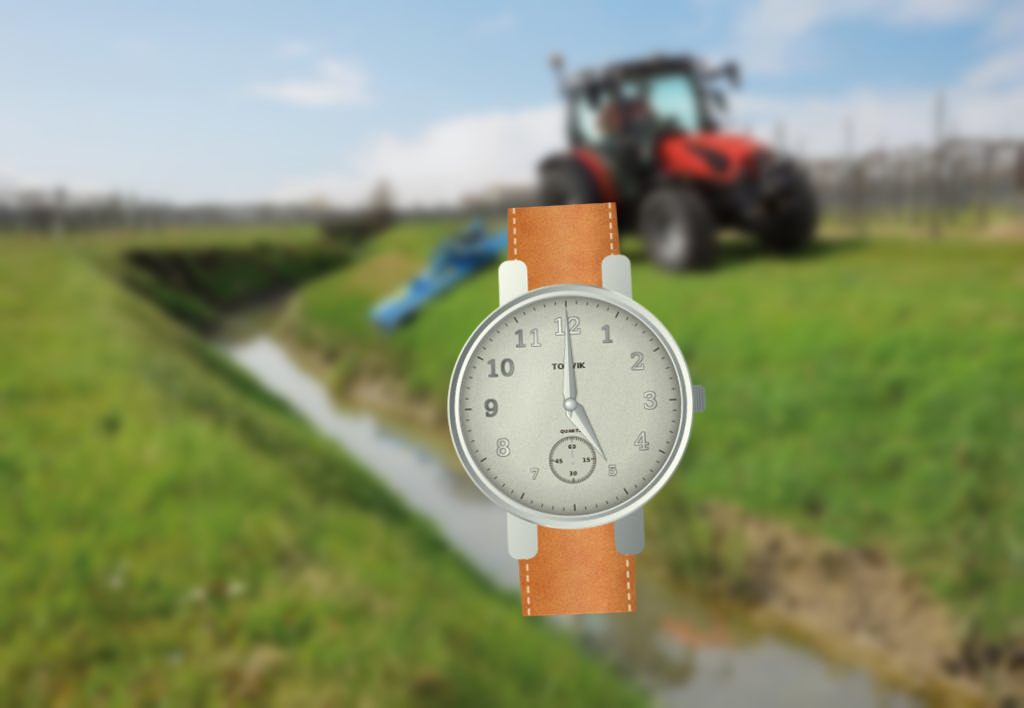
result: h=5 m=0
